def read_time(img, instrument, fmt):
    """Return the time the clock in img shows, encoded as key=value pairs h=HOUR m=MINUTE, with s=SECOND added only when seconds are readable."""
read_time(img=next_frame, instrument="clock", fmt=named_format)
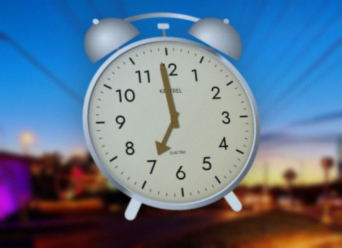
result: h=6 m=59
